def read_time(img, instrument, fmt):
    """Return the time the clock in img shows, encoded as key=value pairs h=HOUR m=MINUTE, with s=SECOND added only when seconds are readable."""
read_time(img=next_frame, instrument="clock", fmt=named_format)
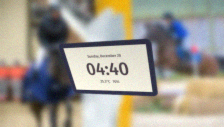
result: h=4 m=40
